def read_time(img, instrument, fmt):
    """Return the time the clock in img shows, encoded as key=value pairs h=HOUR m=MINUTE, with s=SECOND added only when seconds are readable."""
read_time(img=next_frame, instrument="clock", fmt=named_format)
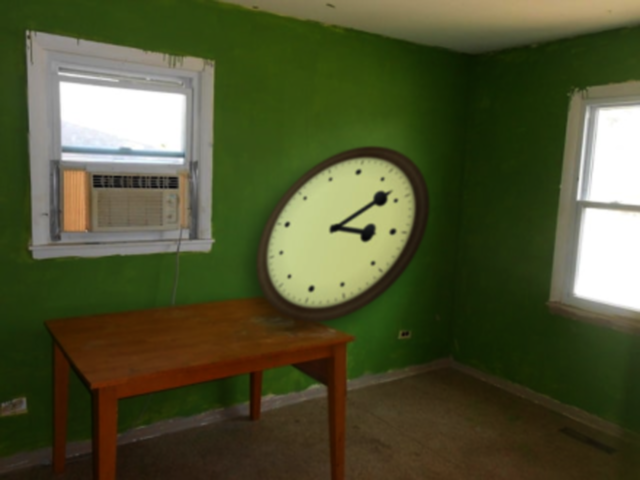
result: h=3 m=8
